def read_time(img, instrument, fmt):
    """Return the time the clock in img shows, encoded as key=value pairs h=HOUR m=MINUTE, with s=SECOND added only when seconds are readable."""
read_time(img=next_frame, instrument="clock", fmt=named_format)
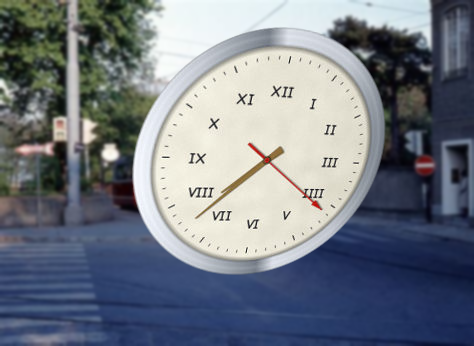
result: h=7 m=37 s=21
